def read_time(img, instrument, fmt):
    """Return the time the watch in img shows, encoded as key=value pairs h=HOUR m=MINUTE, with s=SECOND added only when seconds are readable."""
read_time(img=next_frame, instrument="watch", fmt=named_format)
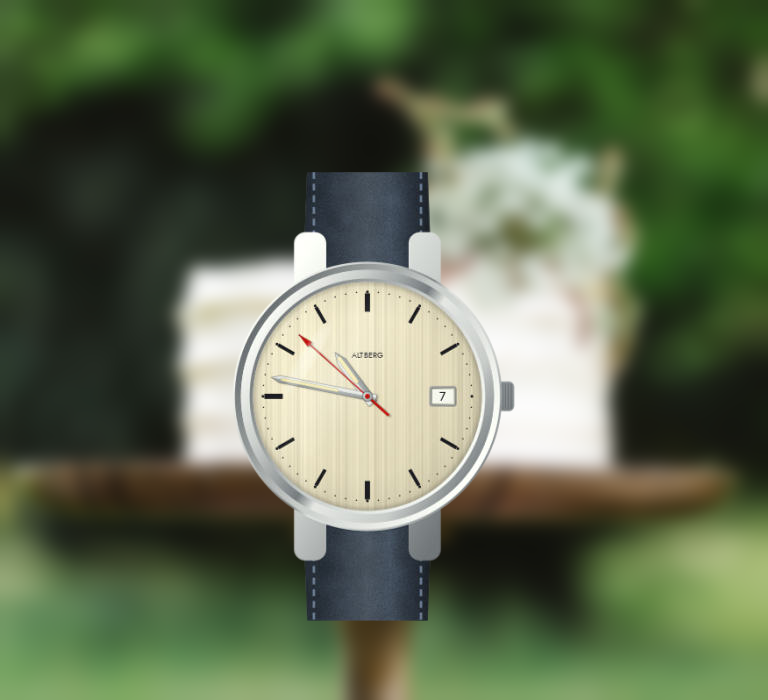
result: h=10 m=46 s=52
